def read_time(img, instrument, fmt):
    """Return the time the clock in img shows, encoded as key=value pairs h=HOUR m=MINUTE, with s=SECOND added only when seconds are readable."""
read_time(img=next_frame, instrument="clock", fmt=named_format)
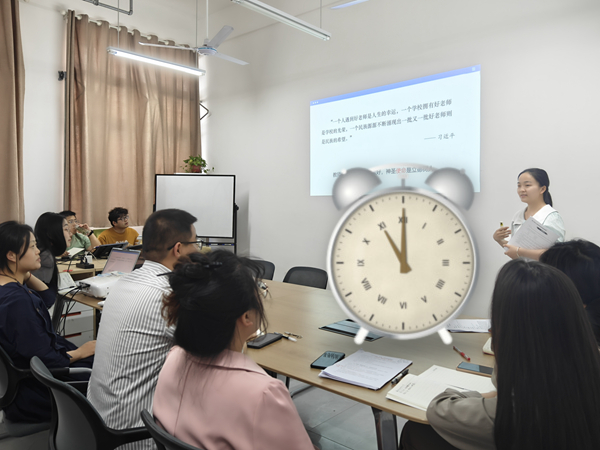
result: h=11 m=0
